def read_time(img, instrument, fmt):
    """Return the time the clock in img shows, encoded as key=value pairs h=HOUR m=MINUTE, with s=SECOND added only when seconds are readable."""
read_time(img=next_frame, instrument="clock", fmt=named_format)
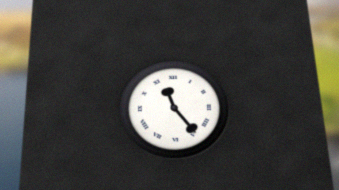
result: h=11 m=24
